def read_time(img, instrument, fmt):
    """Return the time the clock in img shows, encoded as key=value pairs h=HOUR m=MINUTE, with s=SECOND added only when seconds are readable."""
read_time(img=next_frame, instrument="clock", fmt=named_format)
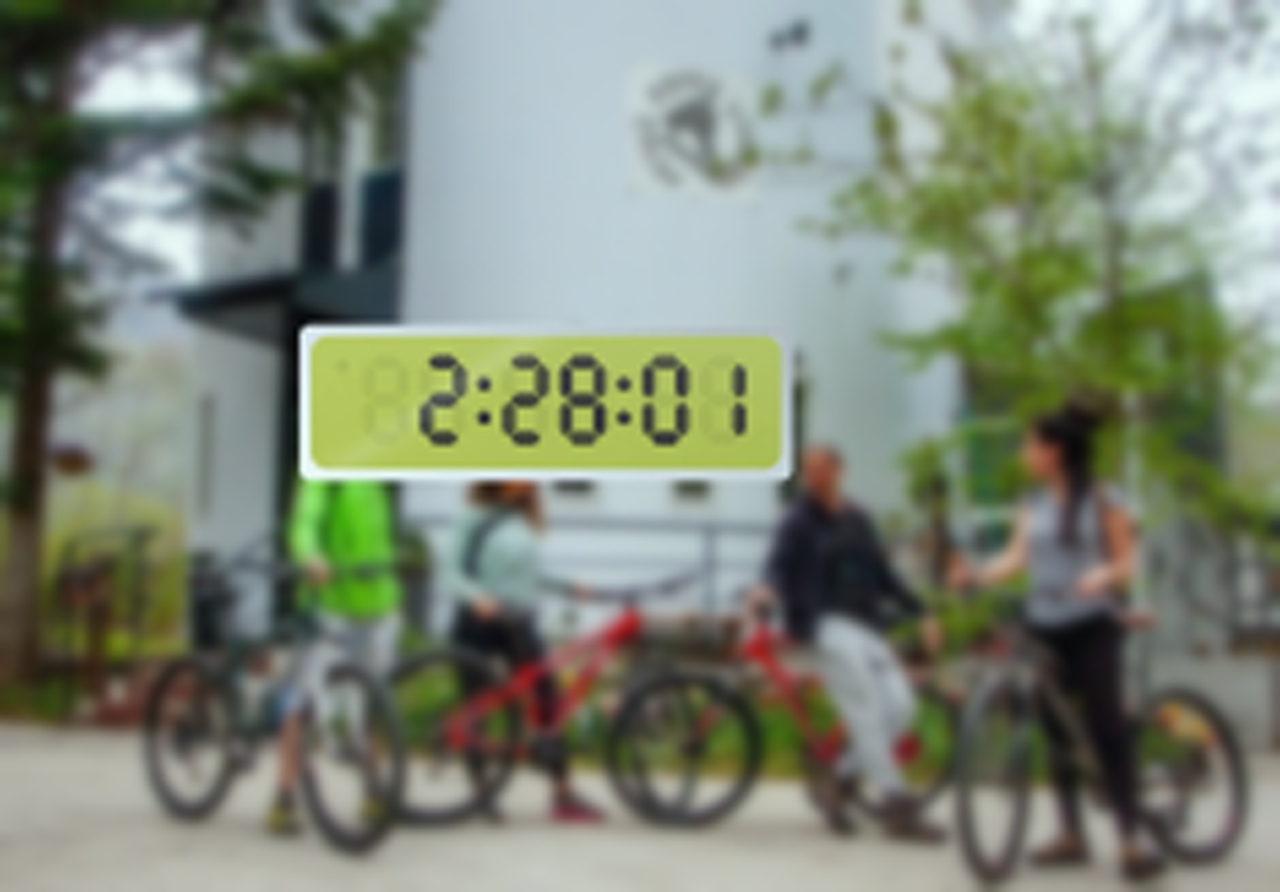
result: h=2 m=28 s=1
